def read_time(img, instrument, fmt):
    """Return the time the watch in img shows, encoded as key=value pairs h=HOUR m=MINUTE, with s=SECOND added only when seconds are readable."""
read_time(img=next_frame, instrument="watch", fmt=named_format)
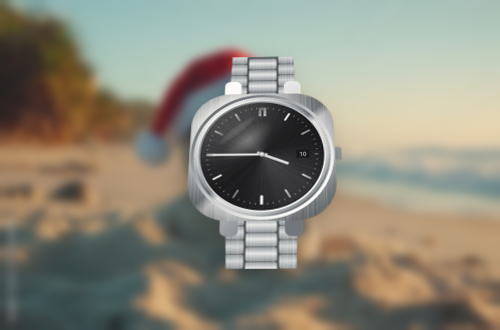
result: h=3 m=45
